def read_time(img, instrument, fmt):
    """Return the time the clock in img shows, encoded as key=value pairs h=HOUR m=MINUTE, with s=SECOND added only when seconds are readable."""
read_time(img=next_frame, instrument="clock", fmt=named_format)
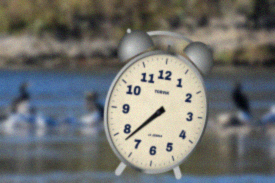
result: h=7 m=38
